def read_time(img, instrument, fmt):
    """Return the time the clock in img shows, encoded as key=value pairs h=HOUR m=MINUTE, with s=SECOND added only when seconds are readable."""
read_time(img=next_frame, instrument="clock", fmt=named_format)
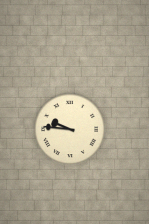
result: h=9 m=46
